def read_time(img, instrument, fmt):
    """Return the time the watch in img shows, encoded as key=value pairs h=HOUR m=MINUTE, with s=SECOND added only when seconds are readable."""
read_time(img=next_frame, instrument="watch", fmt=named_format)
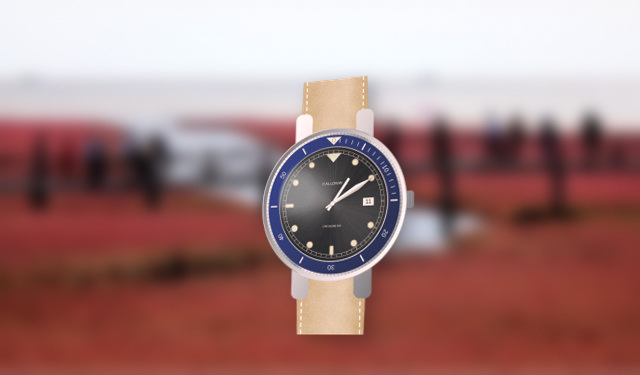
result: h=1 m=10
